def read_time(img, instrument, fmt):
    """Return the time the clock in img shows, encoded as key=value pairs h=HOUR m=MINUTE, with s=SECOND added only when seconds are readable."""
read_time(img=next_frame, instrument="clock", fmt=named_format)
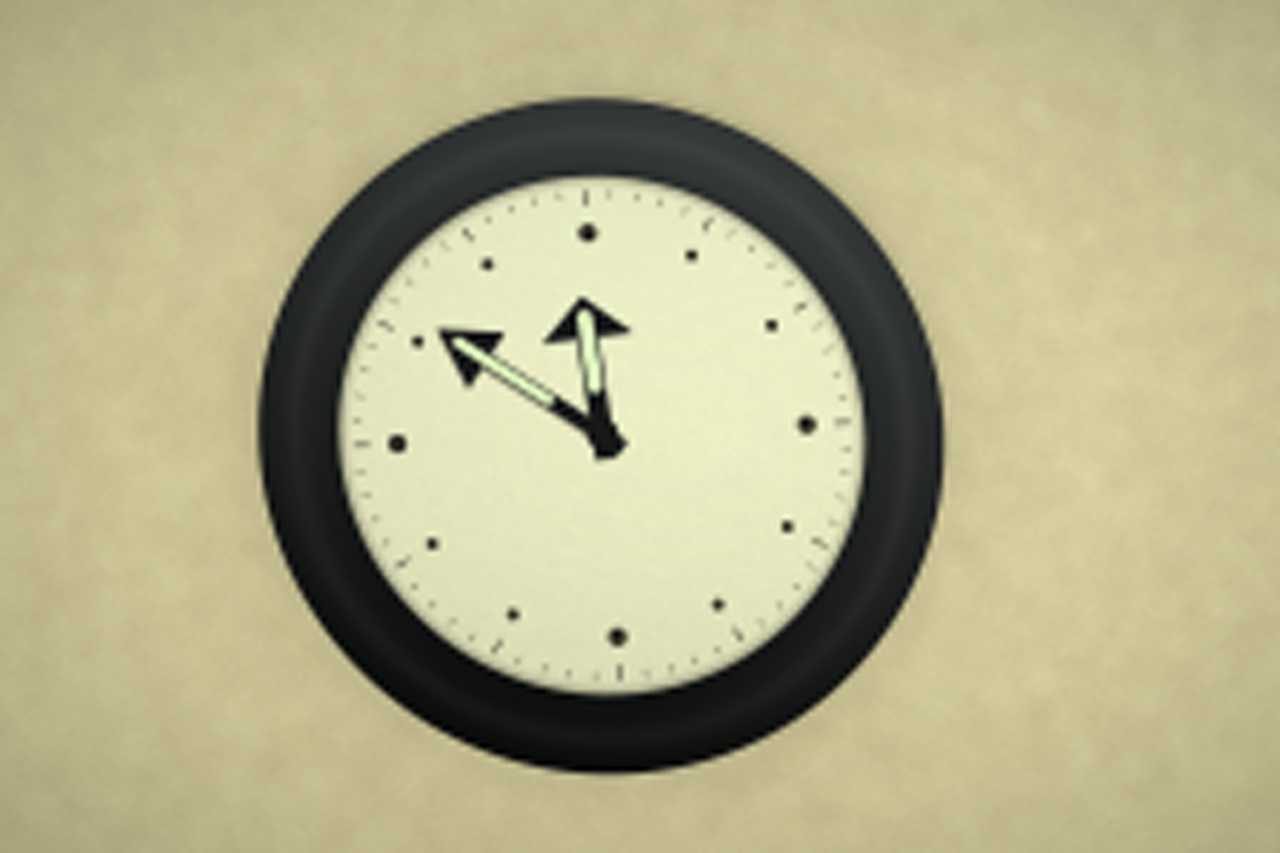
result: h=11 m=51
